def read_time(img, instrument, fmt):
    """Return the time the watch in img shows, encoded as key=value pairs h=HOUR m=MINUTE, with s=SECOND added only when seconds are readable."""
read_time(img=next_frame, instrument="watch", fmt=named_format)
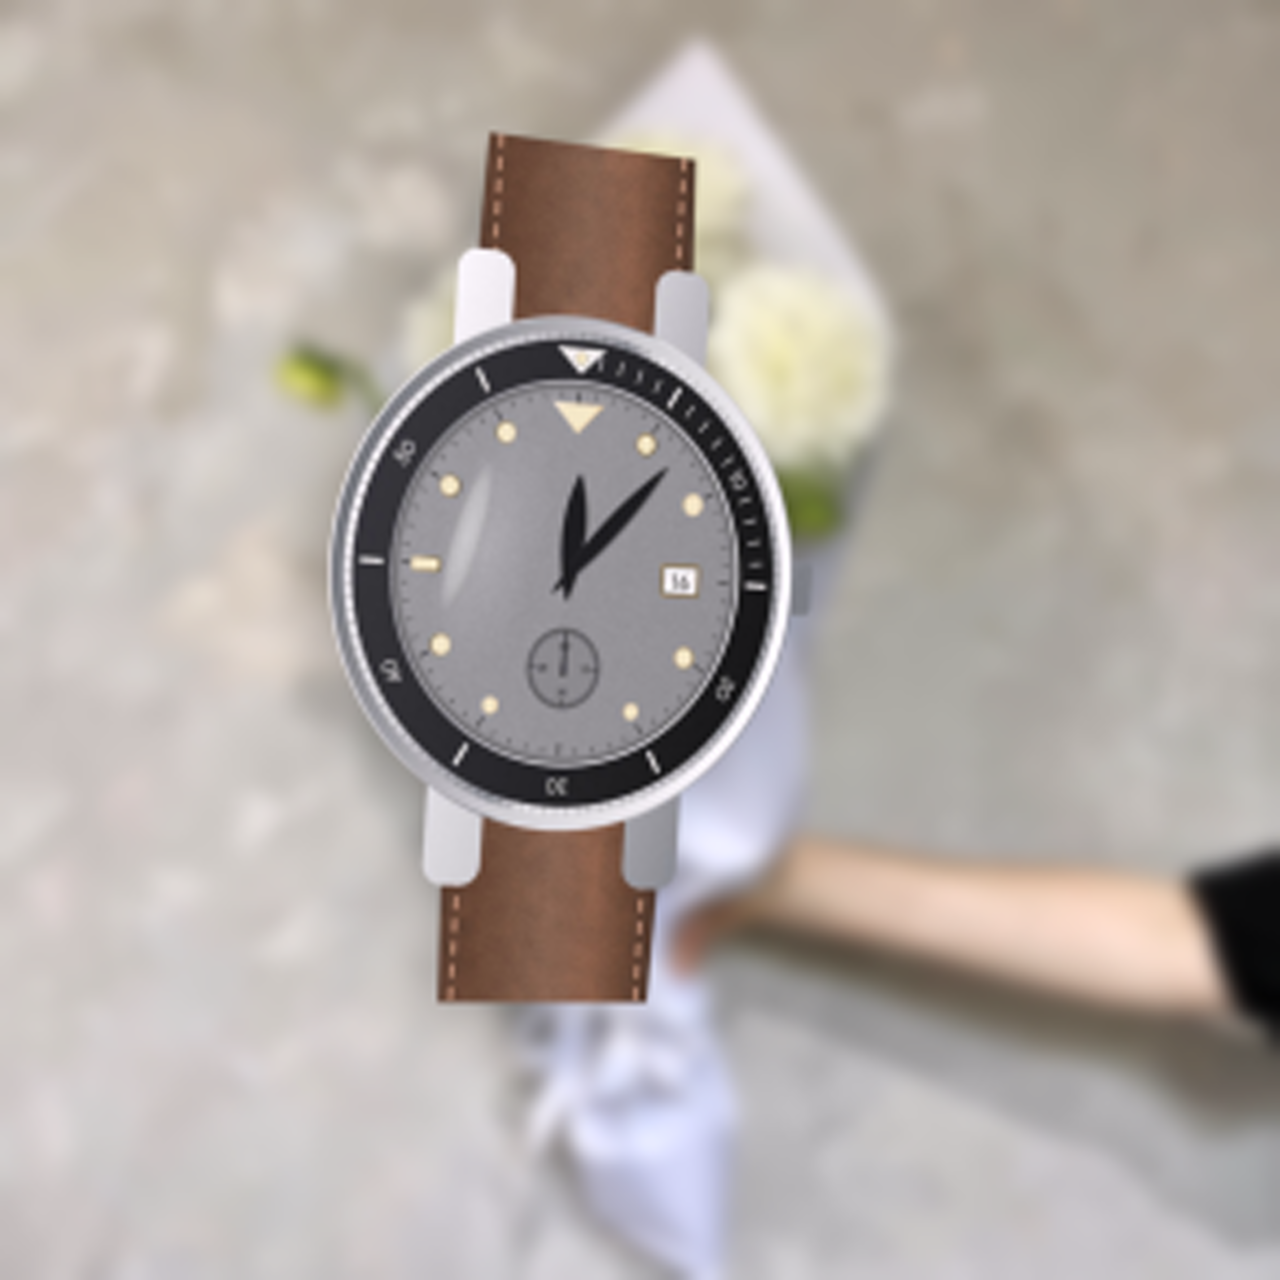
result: h=12 m=7
